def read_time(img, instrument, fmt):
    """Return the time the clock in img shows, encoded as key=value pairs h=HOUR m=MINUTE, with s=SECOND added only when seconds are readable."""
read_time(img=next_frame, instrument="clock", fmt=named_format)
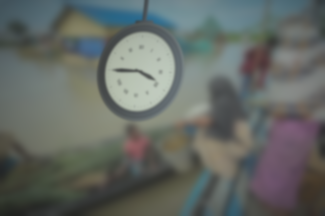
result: h=3 m=45
